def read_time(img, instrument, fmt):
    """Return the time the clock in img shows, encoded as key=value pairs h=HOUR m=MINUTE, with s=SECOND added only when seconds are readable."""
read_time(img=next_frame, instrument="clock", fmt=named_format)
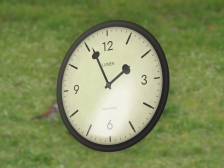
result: h=1 m=56
